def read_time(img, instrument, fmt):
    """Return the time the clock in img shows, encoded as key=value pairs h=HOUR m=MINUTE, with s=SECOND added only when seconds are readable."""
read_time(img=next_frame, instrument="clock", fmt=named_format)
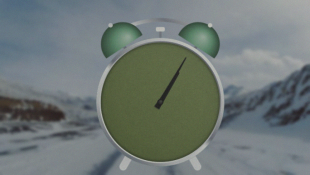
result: h=1 m=5
